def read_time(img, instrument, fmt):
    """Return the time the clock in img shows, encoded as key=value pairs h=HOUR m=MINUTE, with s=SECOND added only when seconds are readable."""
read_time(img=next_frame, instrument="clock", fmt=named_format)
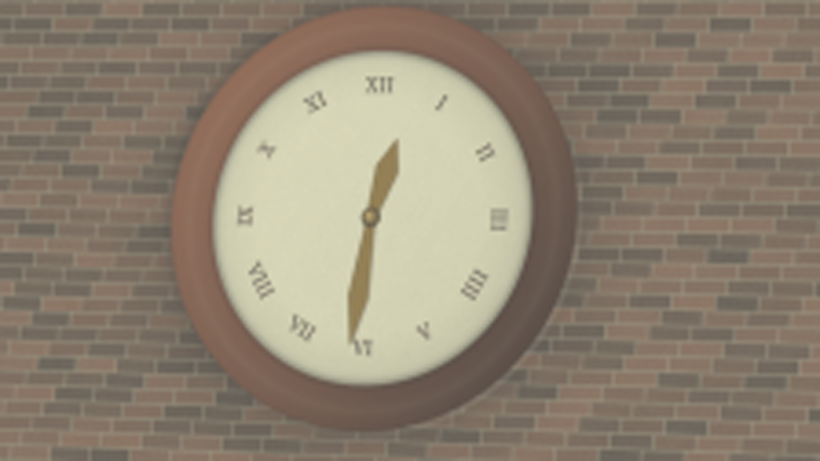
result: h=12 m=31
